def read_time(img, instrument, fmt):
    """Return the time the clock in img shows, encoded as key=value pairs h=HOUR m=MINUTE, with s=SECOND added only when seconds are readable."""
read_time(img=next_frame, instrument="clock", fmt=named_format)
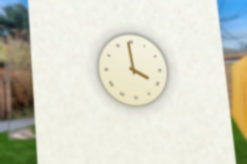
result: h=3 m=59
